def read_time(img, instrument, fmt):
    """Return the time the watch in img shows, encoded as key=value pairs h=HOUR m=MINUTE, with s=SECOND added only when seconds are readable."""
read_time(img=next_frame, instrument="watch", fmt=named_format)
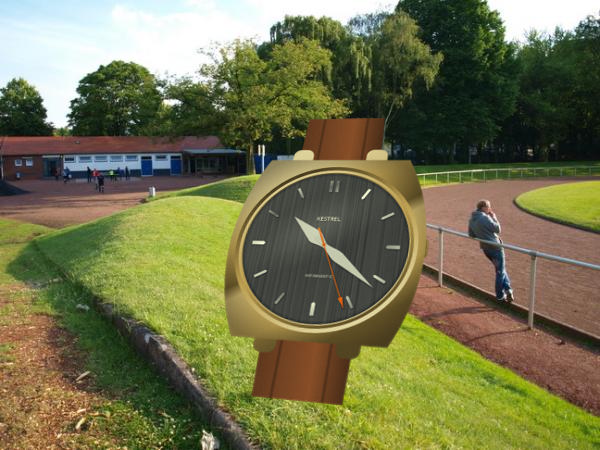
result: h=10 m=21 s=26
